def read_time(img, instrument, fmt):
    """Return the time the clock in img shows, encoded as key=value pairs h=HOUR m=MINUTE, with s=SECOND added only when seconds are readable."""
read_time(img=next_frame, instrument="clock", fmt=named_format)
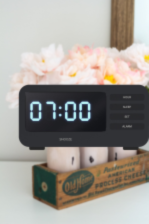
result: h=7 m=0
